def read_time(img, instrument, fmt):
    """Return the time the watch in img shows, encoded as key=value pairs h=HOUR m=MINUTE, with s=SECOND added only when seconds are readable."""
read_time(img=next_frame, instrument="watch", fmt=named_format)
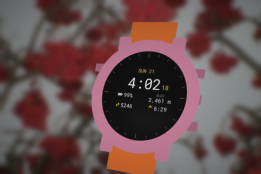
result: h=4 m=2
